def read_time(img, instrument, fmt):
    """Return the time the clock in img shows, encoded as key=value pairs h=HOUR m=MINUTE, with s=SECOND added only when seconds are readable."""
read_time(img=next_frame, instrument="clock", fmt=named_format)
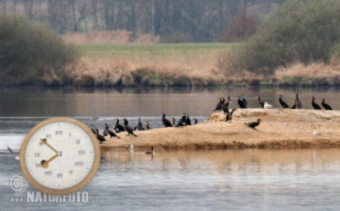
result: h=7 m=52
